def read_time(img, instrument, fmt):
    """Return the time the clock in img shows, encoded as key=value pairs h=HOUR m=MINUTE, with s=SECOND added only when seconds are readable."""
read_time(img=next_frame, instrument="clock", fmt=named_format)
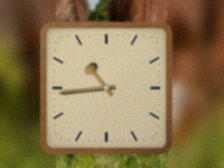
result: h=10 m=44
